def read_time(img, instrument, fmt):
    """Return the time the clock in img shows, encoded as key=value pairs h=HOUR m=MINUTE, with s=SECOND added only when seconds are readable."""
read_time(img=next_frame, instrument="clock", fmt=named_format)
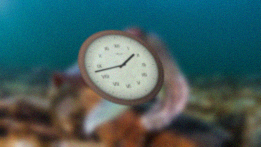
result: h=1 m=43
